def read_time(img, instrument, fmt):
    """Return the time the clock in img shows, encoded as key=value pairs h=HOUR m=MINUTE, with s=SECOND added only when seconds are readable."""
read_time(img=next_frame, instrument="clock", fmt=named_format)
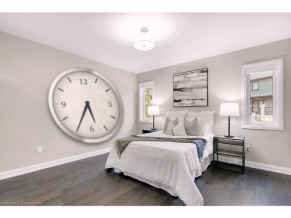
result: h=5 m=35
